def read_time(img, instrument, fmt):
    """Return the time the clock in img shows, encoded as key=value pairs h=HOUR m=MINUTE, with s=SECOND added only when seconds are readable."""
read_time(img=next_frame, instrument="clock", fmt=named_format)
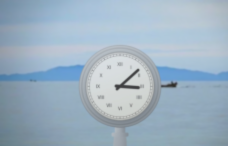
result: h=3 m=8
